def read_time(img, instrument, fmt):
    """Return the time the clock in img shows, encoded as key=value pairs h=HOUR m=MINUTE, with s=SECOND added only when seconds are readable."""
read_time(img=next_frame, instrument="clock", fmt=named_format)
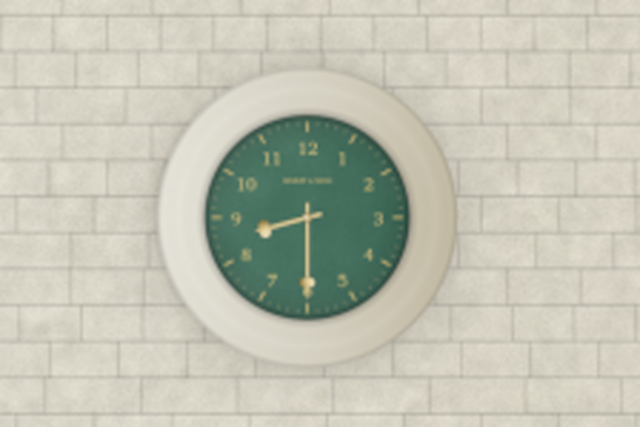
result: h=8 m=30
